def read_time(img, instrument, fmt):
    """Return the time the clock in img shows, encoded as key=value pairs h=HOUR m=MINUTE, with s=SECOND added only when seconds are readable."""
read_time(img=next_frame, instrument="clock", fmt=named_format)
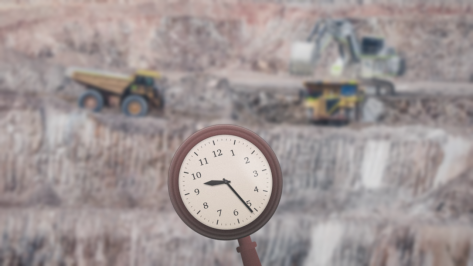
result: h=9 m=26
